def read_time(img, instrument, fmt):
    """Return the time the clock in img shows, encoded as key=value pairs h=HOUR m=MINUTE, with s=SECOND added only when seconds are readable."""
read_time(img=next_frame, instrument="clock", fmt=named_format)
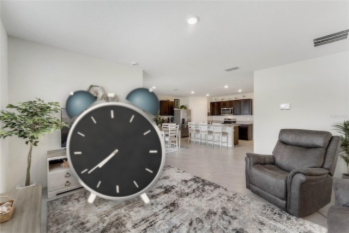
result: h=7 m=39
